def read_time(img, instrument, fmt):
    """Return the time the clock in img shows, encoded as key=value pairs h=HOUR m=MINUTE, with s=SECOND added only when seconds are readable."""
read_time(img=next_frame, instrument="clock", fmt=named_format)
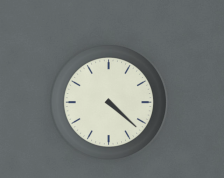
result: h=4 m=22
